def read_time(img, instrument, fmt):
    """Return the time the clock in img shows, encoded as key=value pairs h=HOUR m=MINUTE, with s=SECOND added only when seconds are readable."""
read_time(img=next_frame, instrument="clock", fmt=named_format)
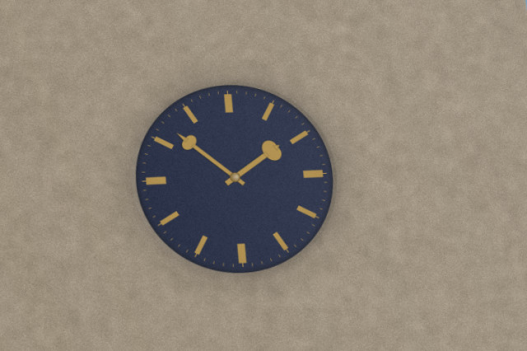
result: h=1 m=52
